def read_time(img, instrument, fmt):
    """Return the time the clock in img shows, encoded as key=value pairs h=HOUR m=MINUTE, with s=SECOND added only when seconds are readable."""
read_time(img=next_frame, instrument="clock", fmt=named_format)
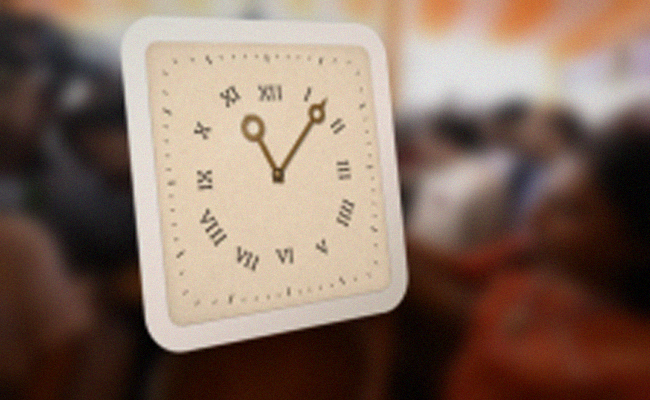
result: h=11 m=7
